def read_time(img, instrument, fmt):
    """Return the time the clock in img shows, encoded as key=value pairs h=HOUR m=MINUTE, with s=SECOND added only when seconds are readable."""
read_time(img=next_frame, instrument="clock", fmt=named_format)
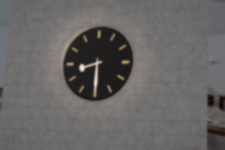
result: h=8 m=30
